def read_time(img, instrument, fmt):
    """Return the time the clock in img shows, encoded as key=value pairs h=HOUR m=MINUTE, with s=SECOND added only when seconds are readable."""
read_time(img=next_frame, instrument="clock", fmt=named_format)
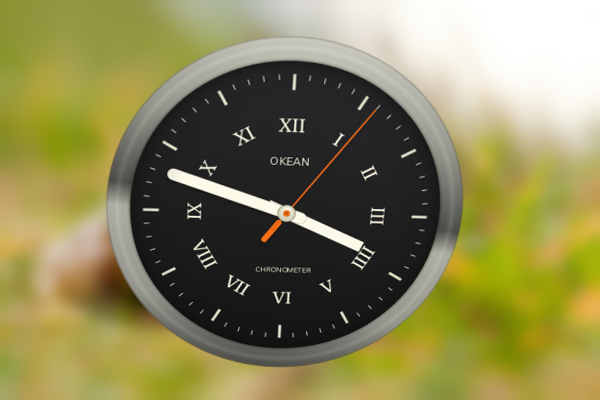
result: h=3 m=48 s=6
